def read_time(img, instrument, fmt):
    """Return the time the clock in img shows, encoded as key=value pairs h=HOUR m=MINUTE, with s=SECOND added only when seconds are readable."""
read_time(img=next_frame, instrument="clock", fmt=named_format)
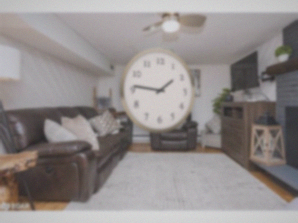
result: h=1 m=46
